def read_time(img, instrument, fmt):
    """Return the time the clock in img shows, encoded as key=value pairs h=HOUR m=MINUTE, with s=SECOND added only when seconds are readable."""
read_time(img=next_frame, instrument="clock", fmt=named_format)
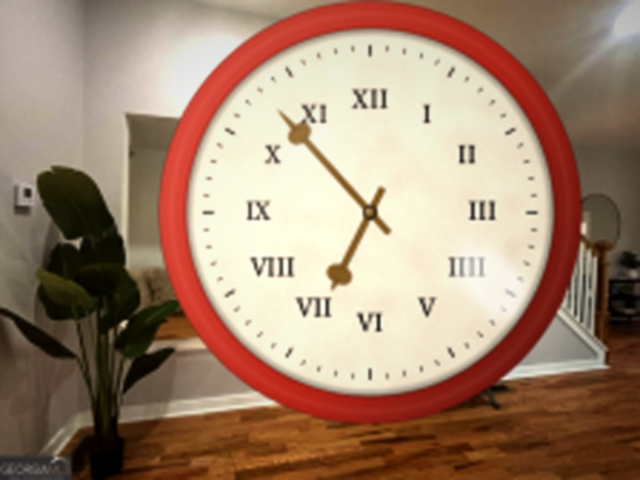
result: h=6 m=53
